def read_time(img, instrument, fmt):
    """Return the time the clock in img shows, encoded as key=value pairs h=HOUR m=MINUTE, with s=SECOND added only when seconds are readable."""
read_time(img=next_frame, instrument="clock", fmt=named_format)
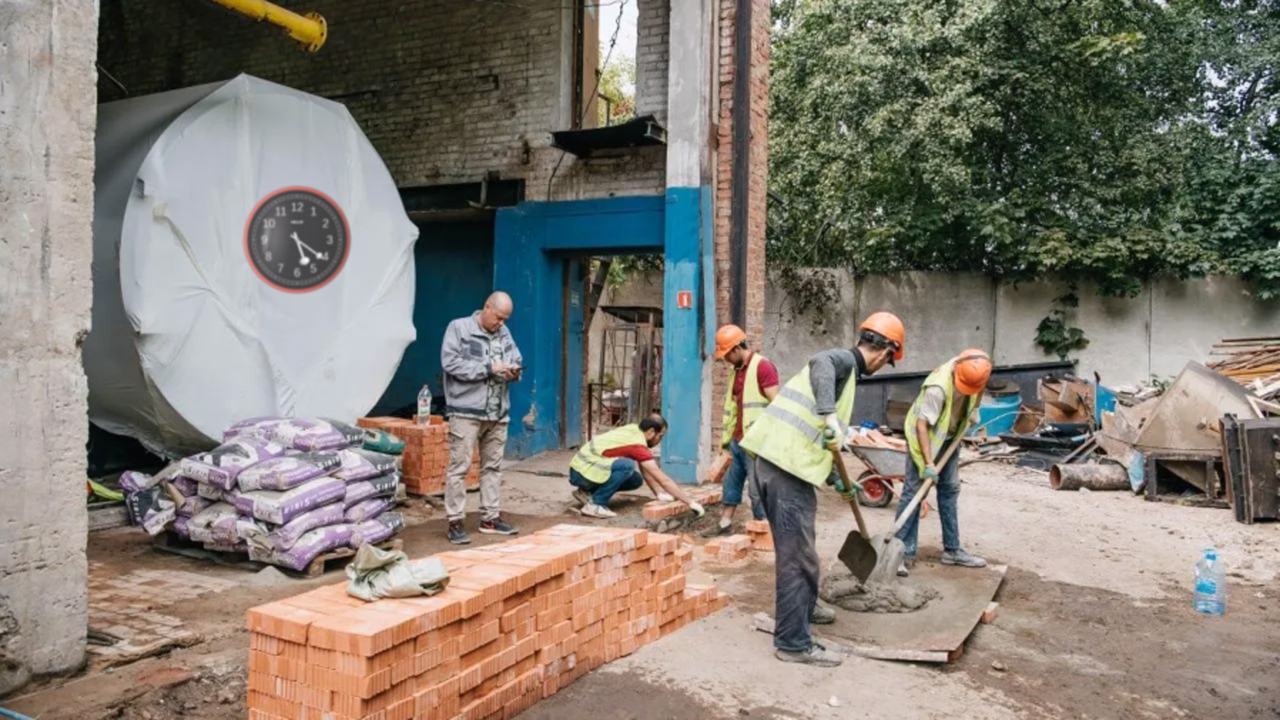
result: h=5 m=21
